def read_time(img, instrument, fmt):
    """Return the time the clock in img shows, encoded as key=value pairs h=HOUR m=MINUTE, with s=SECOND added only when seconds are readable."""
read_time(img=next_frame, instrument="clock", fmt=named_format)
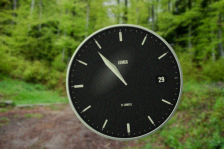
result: h=10 m=54
